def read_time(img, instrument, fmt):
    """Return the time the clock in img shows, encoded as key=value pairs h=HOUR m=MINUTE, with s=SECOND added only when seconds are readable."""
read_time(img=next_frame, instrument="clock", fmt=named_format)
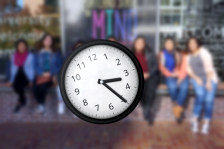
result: h=3 m=25
